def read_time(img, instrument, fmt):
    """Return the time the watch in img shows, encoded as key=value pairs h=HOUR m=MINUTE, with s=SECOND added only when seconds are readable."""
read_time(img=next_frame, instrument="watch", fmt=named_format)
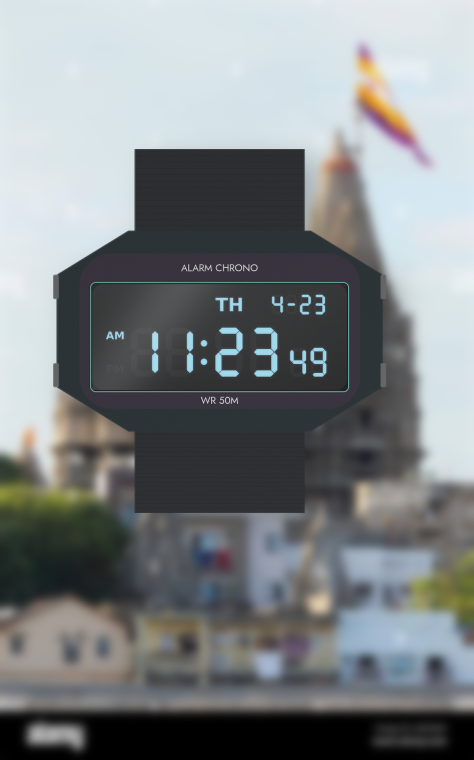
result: h=11 m=23 s=49
